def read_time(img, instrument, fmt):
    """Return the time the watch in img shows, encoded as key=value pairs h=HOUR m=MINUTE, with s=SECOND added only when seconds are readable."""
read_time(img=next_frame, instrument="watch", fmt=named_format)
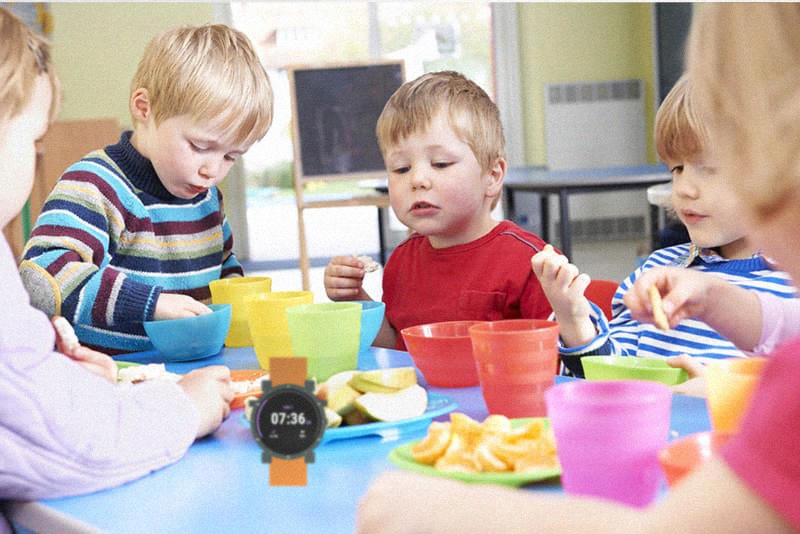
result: h=7 m=36
